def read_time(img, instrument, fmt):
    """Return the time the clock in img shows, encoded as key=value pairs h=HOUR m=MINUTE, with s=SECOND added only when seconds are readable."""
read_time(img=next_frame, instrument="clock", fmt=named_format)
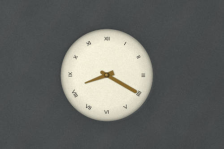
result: h=8 m=20
